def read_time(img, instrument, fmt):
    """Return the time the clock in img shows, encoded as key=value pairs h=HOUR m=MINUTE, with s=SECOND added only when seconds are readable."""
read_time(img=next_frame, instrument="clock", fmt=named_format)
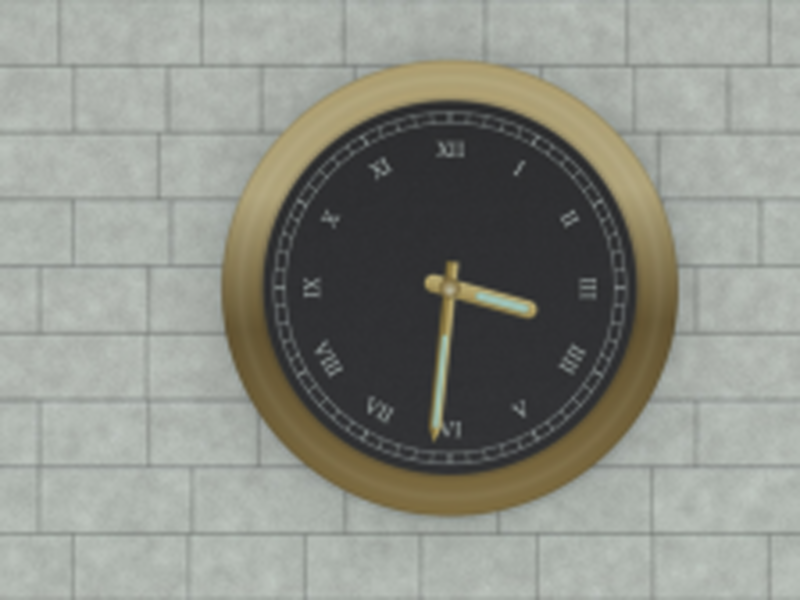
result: h=3 m=31
